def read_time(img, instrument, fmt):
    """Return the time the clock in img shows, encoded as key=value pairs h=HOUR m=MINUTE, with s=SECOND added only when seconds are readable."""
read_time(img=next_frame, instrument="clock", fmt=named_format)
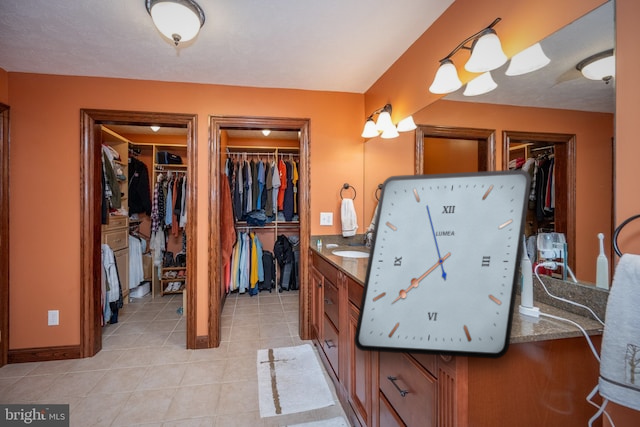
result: h=7 m=37 s=56
